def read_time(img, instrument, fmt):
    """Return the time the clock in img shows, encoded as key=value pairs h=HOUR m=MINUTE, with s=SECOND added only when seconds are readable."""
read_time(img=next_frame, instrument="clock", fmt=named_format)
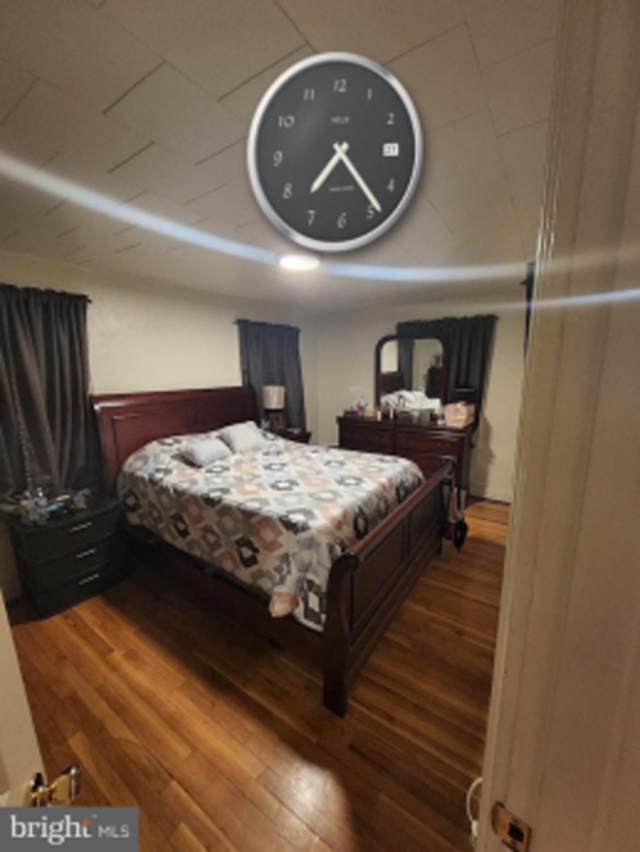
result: h=7 m=24
